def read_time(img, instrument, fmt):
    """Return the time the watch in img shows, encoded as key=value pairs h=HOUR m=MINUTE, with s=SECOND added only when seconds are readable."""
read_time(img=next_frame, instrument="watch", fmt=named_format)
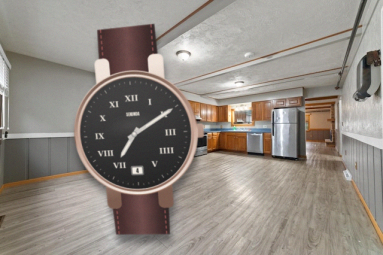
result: h=7 m=10
